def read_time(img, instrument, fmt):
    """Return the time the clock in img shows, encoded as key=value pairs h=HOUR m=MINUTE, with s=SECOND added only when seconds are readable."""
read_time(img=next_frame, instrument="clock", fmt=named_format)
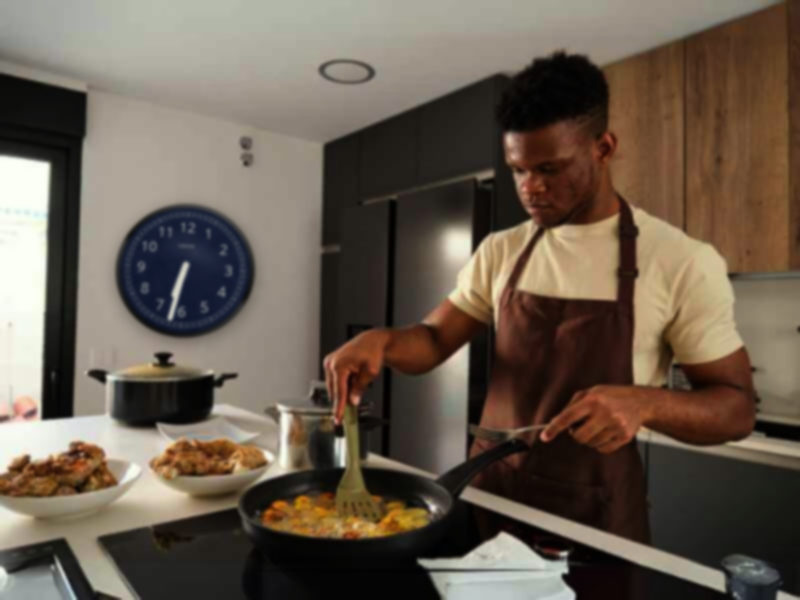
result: h=6 m=32
